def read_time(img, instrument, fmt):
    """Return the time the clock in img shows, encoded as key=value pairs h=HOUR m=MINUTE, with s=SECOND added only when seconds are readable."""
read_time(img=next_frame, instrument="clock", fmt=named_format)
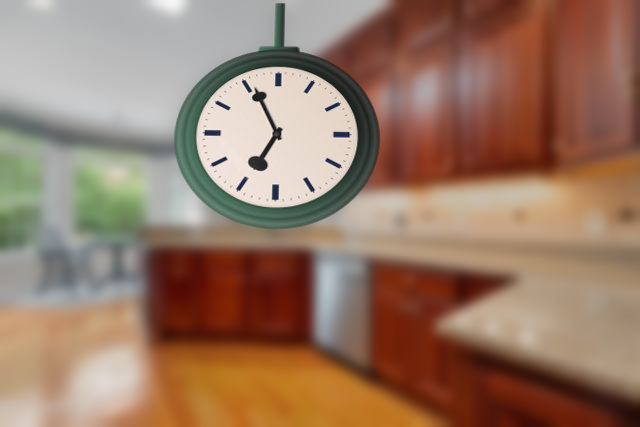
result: h=6 m=56
